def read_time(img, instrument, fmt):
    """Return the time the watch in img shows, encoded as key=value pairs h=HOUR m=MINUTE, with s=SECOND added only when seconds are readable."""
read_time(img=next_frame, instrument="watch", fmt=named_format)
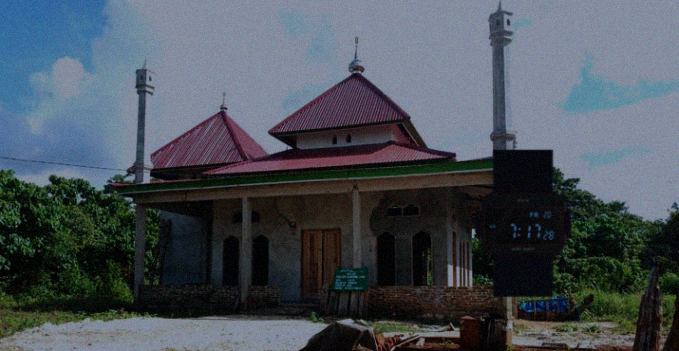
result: h=7 m=17 s=28
